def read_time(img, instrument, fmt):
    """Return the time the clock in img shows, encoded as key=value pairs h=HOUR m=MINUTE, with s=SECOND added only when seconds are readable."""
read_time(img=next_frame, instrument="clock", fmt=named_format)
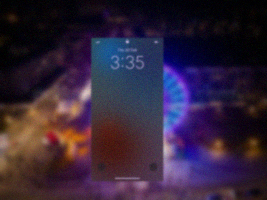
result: h=3 m=35
